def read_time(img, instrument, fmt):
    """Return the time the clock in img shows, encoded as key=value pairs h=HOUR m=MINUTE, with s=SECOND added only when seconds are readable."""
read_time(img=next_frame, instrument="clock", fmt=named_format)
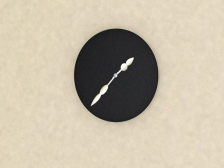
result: h=1 m=37
